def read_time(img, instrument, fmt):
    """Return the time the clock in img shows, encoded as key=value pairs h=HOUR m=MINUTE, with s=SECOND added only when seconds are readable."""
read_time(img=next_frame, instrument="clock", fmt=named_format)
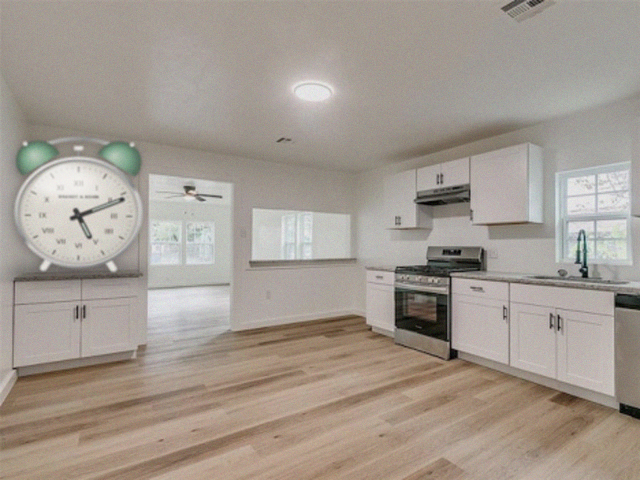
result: h=5 m=11
